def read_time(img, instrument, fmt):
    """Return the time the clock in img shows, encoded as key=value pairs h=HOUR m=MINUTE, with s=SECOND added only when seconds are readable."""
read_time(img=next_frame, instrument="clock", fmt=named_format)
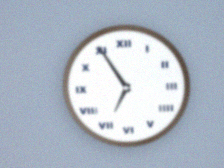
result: h=6 m=55
